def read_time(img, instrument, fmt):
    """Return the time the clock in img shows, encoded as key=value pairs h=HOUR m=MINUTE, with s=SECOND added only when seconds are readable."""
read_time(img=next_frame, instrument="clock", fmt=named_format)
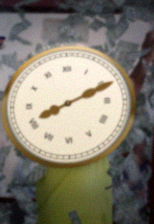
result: h=8 m=11
